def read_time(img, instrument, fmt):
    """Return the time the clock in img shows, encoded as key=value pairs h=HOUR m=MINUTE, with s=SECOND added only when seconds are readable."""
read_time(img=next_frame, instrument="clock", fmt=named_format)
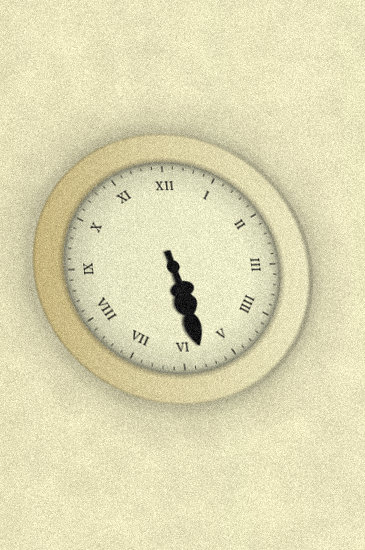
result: h=5 m=28
